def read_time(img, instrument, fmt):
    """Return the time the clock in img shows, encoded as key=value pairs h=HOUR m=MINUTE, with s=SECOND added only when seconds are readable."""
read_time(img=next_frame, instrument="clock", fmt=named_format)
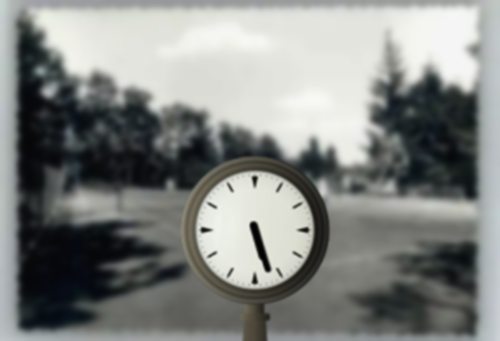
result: h=5 m=27
